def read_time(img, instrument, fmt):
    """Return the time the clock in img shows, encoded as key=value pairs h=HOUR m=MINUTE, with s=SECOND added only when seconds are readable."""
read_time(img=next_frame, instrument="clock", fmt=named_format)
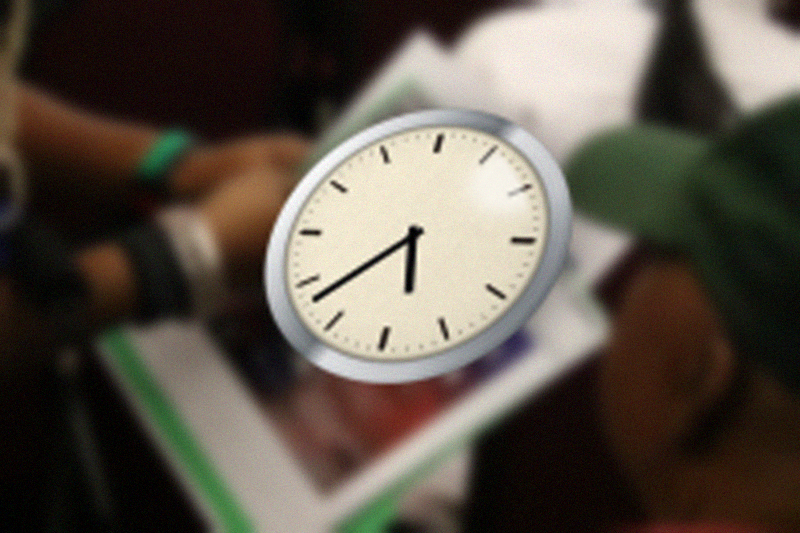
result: h=5 m=38
